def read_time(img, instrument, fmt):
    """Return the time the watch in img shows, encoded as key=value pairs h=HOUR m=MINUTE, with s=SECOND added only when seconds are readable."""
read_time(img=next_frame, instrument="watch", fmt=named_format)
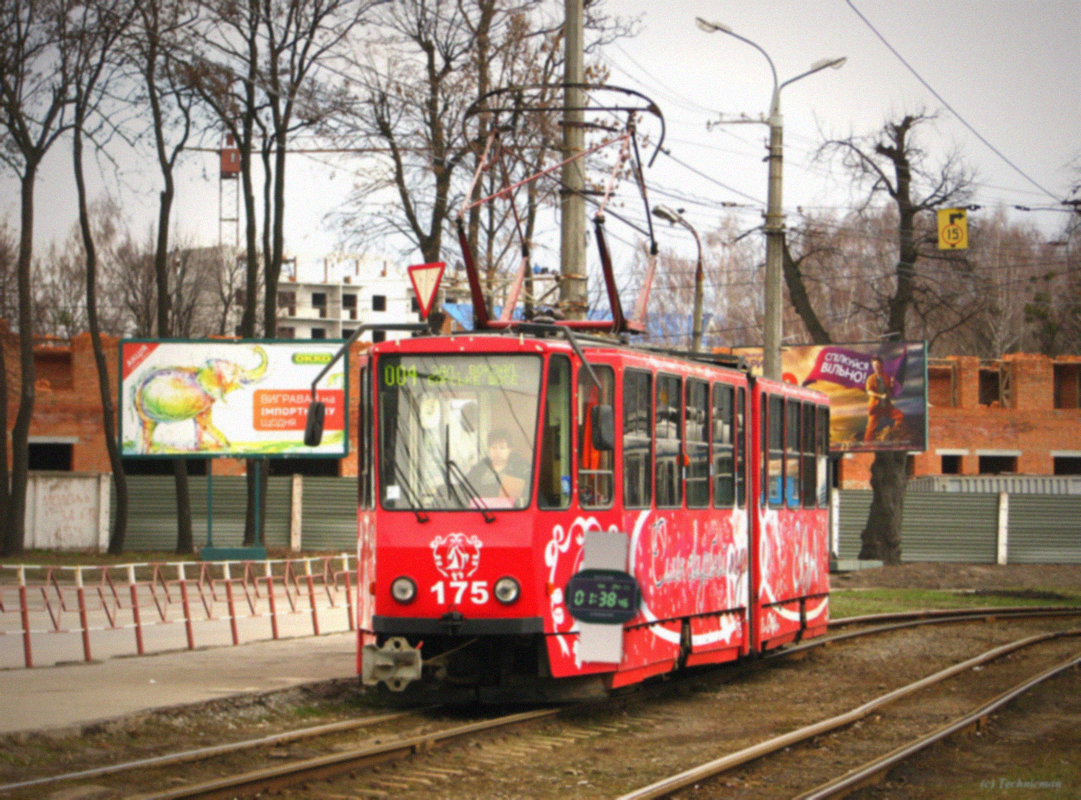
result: h=1 m=38
